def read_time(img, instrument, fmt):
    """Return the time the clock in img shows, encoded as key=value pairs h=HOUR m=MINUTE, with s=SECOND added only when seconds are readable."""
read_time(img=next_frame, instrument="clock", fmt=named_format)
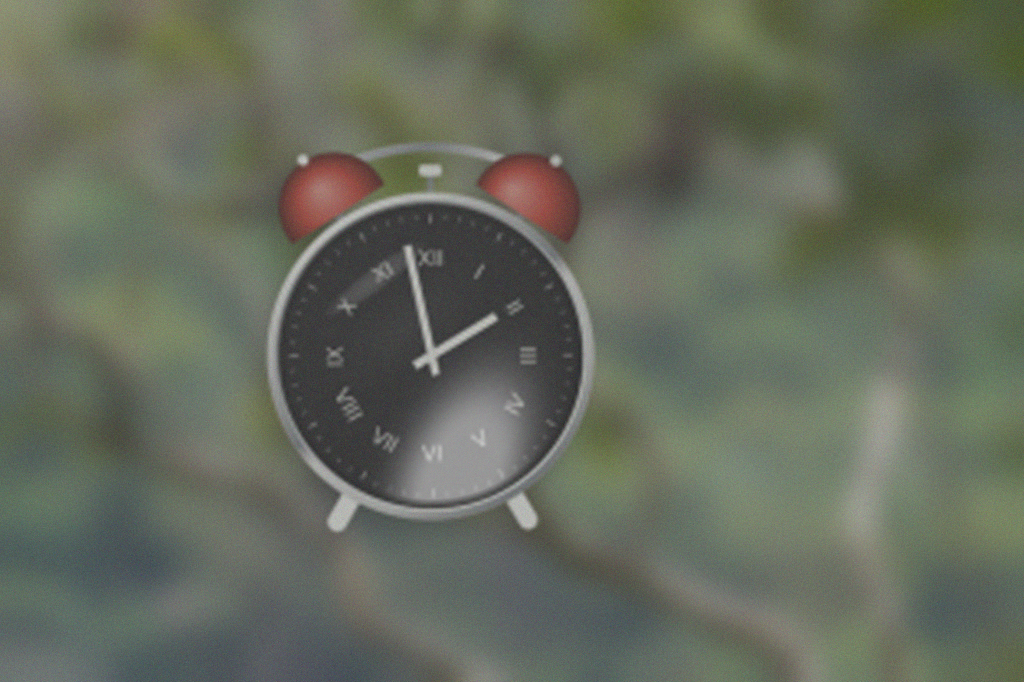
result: h=1 m=58
